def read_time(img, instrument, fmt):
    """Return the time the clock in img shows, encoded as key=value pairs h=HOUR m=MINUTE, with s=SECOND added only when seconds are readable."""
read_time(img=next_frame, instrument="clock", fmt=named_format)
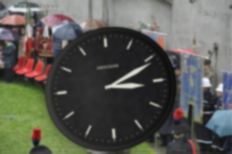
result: h=3 m=11
